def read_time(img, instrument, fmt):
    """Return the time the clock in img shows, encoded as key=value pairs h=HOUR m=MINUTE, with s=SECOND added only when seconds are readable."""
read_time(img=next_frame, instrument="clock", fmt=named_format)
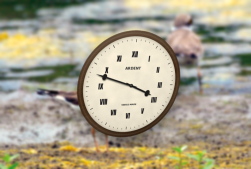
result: h=3 m=48
